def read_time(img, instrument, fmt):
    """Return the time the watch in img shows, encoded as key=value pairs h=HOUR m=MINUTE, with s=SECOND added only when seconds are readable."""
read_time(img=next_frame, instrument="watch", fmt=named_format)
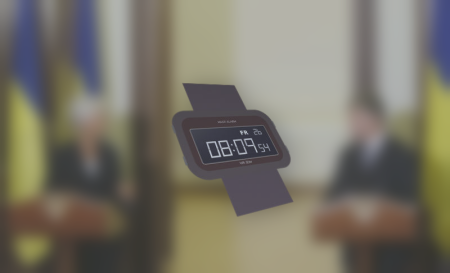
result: h=8 m=9 s=54
